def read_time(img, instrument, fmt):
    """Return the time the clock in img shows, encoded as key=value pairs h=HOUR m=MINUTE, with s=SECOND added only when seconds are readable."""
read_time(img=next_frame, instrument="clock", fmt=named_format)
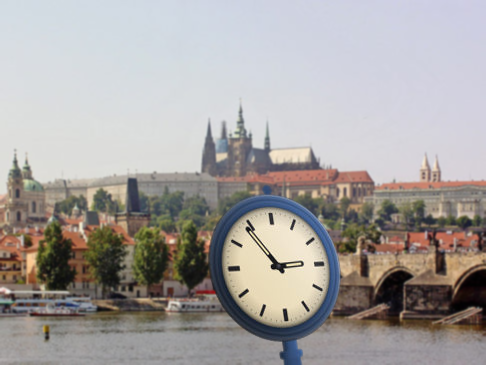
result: h=2 m=54
